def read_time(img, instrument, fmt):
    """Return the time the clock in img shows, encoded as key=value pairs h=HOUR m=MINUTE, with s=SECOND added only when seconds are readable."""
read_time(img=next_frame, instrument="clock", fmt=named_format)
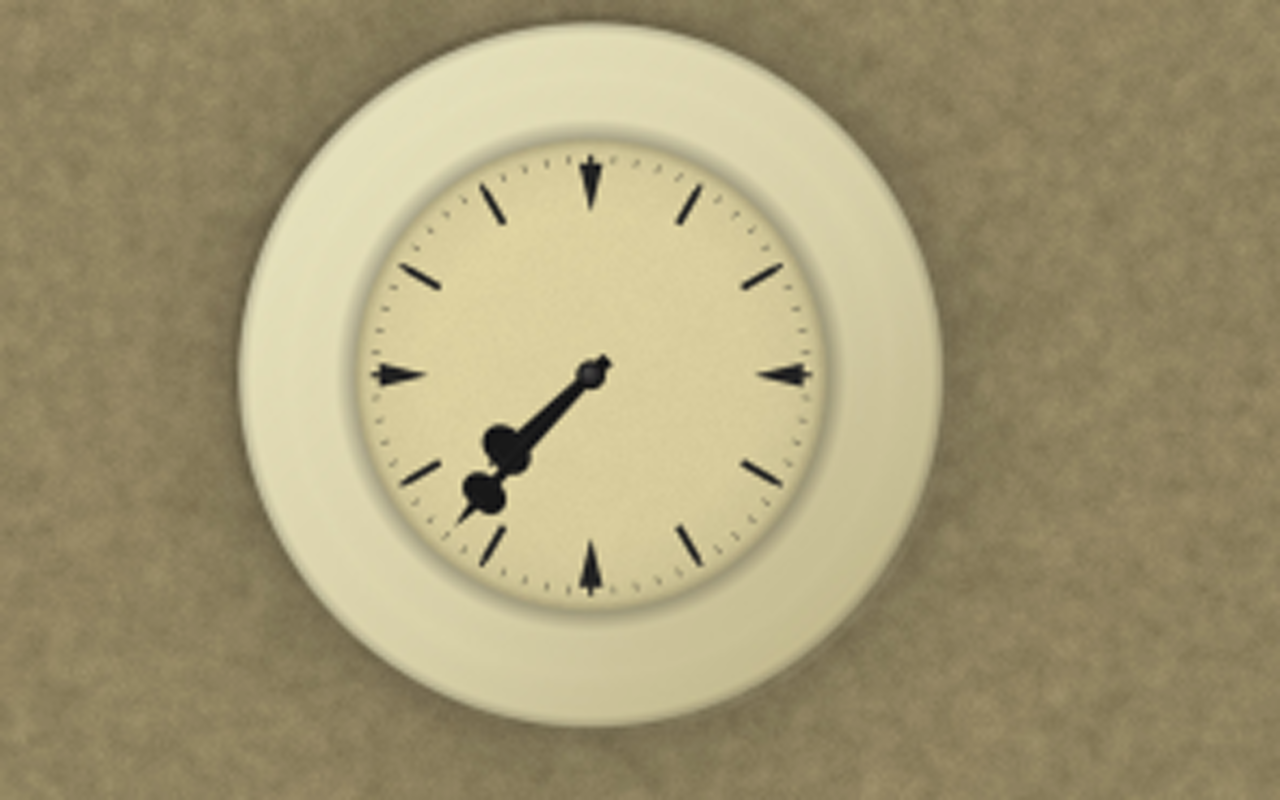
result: h=7 m=37
